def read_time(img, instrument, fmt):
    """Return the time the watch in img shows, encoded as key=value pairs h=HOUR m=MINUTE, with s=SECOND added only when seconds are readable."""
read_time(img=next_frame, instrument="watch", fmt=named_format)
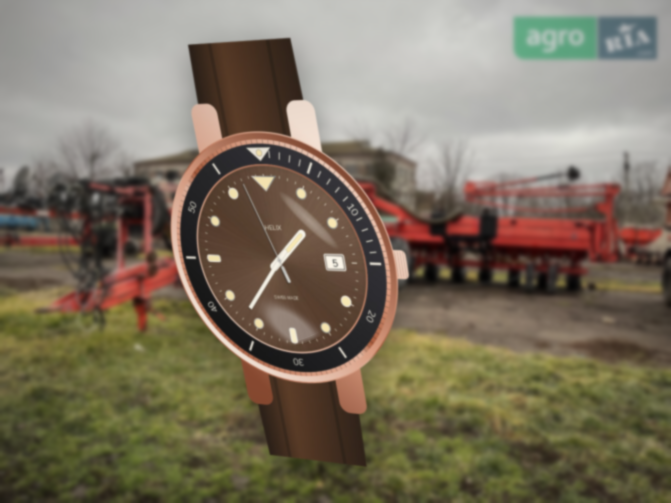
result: h=1 m=36 s=57
